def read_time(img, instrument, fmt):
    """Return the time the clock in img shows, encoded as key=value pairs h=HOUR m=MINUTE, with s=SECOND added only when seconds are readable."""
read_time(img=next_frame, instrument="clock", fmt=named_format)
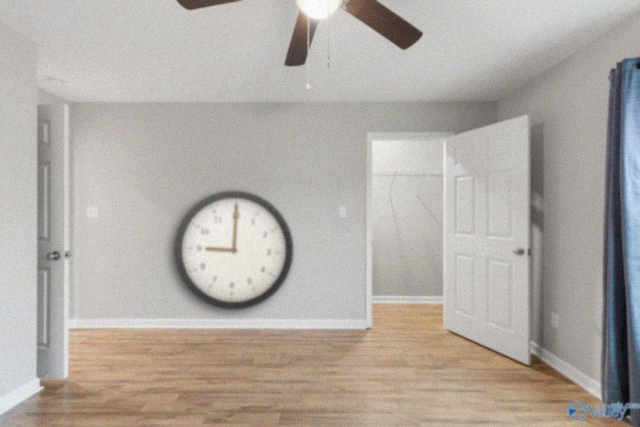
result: h=9 m=0
